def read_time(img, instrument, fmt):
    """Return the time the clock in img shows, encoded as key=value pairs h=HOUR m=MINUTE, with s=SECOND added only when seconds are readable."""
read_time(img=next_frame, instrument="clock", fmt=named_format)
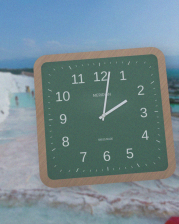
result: h=2 m=2
